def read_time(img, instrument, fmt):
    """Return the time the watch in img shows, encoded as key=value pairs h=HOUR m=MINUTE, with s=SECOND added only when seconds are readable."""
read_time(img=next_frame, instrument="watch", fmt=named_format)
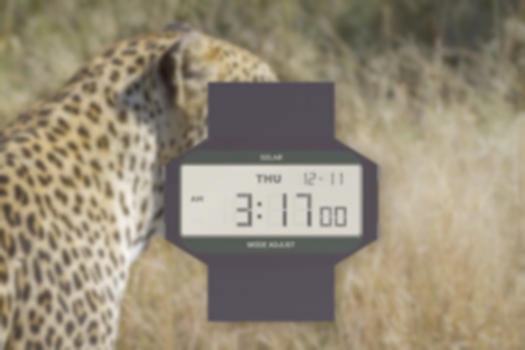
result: h=3 m=17 s=0
